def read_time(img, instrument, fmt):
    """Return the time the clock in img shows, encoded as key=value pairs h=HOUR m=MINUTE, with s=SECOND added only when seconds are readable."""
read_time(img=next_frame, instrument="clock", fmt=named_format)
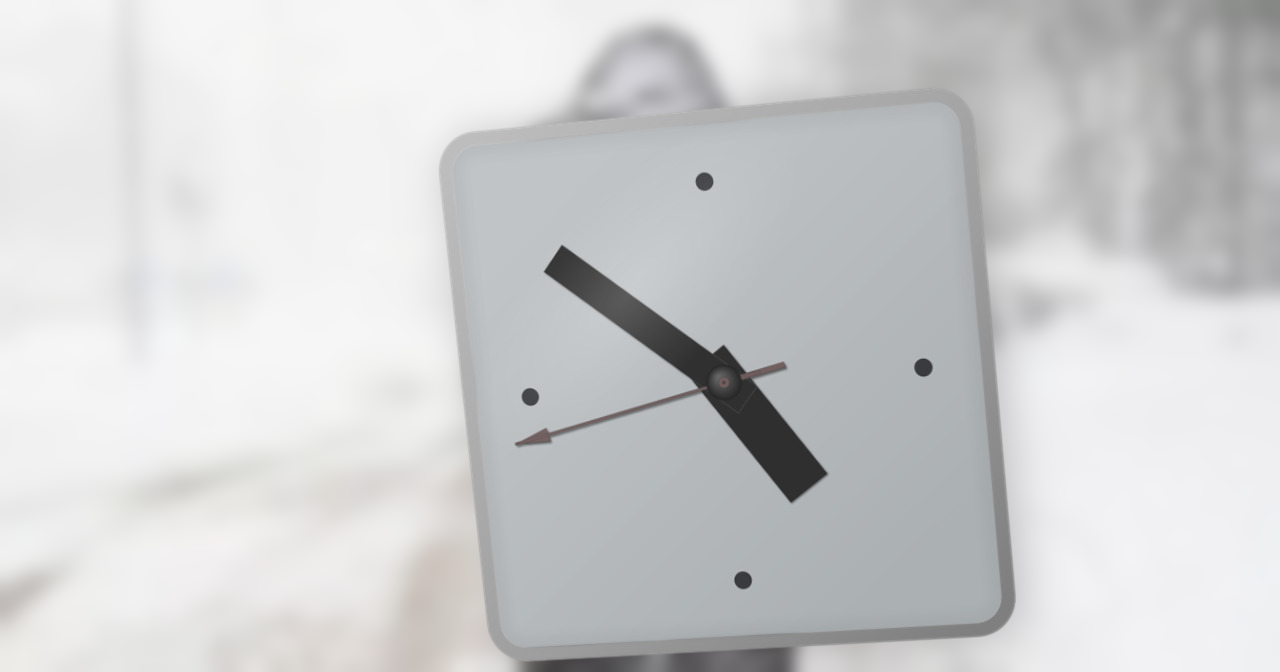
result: h=4 m=51 s=43
